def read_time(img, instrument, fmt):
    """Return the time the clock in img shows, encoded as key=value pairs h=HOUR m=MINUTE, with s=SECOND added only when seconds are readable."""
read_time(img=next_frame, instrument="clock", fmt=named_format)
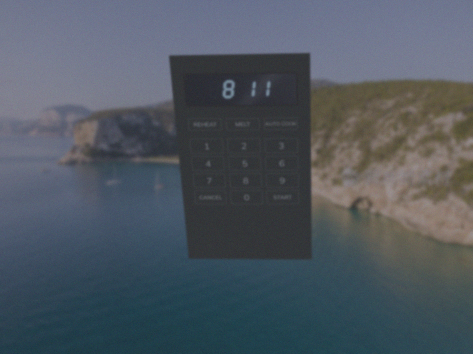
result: h=8 m=11
